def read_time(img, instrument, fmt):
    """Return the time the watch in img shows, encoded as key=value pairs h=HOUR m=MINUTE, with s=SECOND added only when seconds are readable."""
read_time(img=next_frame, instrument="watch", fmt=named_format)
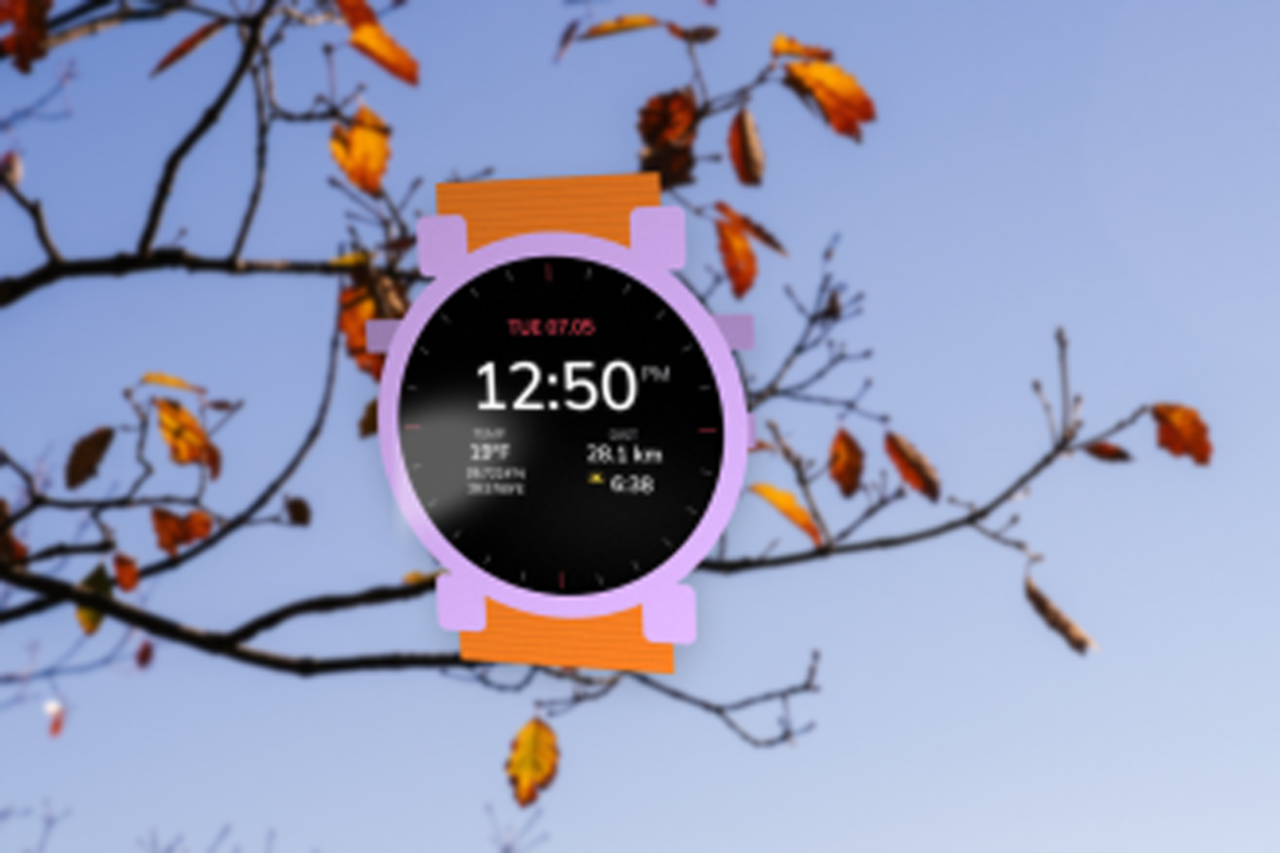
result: h=12 m=50
